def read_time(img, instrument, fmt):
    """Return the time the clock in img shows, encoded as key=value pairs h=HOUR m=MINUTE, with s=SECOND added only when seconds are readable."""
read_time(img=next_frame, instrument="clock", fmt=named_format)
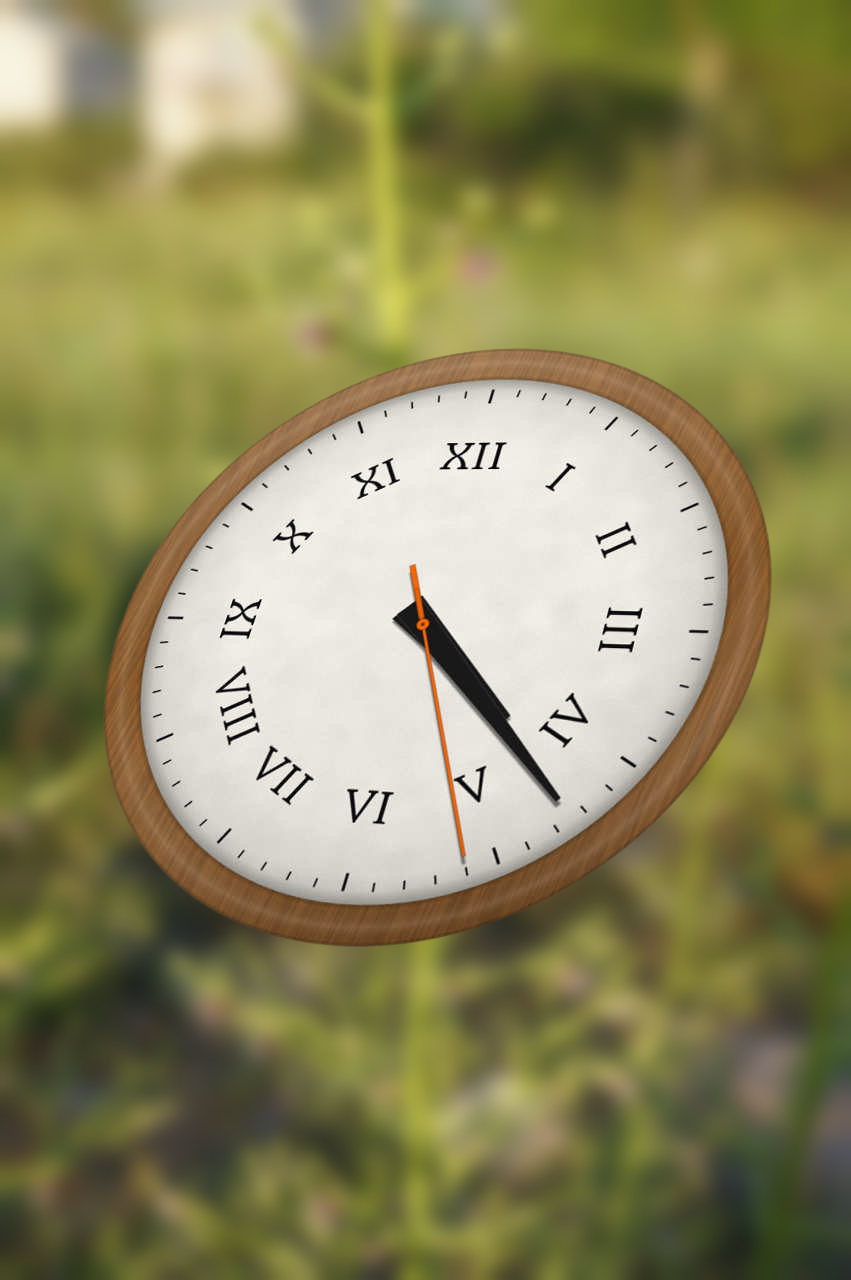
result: h=4 m=22 s=26
